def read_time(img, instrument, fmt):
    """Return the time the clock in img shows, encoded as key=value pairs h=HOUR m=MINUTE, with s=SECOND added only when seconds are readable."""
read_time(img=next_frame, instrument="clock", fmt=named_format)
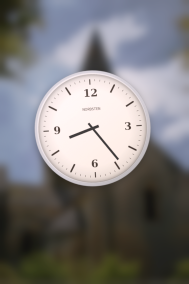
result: h=8 m=24
